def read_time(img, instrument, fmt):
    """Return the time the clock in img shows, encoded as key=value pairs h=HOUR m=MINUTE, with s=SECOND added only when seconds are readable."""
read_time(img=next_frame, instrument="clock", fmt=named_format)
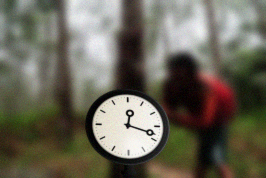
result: h=12 m=18
